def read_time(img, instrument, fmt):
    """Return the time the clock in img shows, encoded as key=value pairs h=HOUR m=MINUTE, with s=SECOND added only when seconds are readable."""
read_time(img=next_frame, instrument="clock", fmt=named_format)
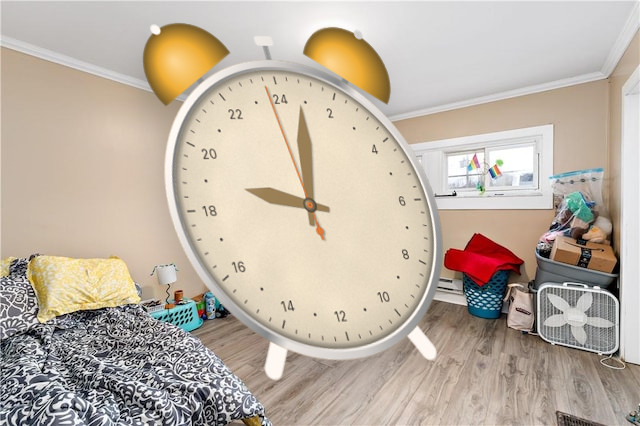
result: h=19 m=1 s=59
